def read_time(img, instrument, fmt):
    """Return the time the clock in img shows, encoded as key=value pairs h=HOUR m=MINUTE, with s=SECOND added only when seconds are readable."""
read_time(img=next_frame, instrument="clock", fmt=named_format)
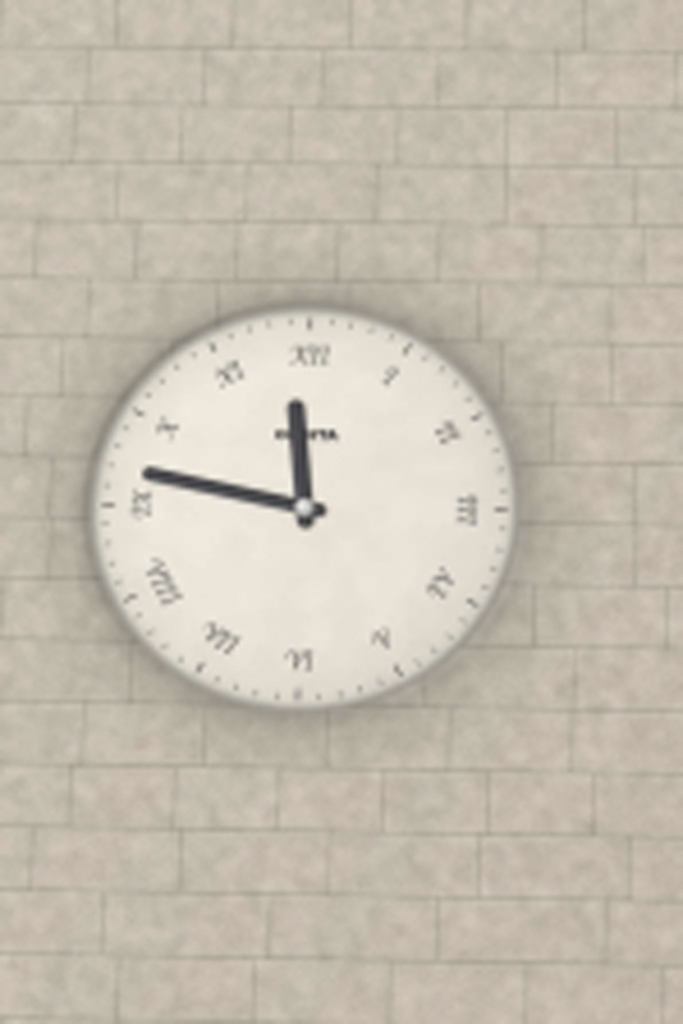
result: h=11 m=47
